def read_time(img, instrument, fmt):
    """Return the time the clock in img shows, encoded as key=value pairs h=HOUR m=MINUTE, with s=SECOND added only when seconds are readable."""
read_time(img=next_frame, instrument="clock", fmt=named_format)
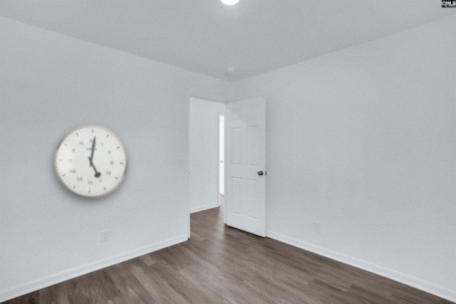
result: h=5 m=1
